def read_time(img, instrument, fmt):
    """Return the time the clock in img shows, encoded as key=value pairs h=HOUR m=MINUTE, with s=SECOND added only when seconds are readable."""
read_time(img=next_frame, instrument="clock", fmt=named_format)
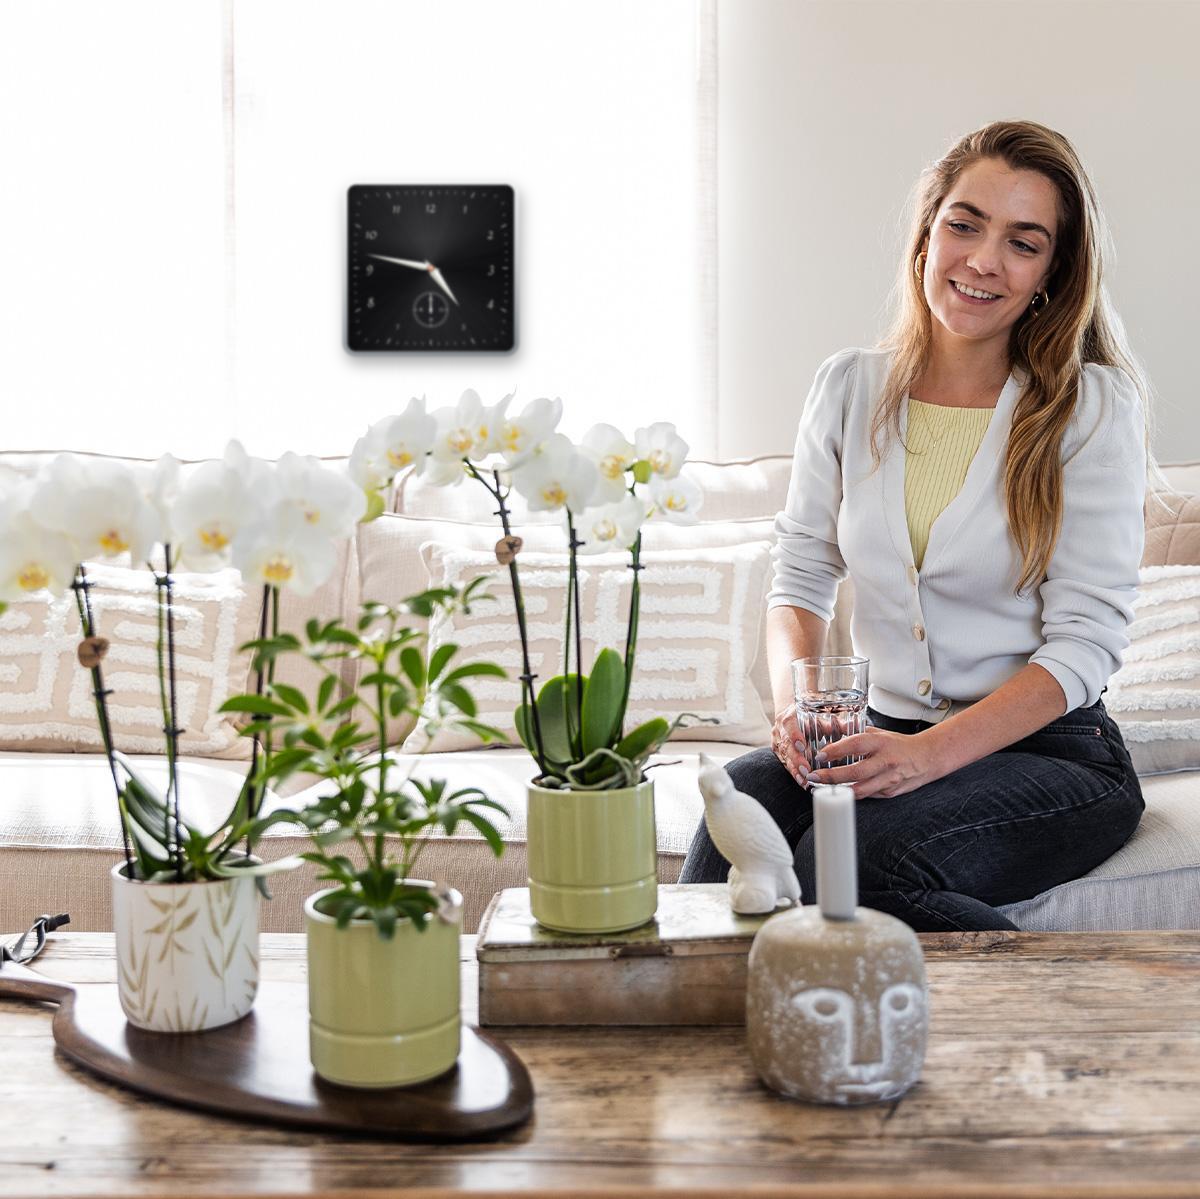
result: h=4 m=47
